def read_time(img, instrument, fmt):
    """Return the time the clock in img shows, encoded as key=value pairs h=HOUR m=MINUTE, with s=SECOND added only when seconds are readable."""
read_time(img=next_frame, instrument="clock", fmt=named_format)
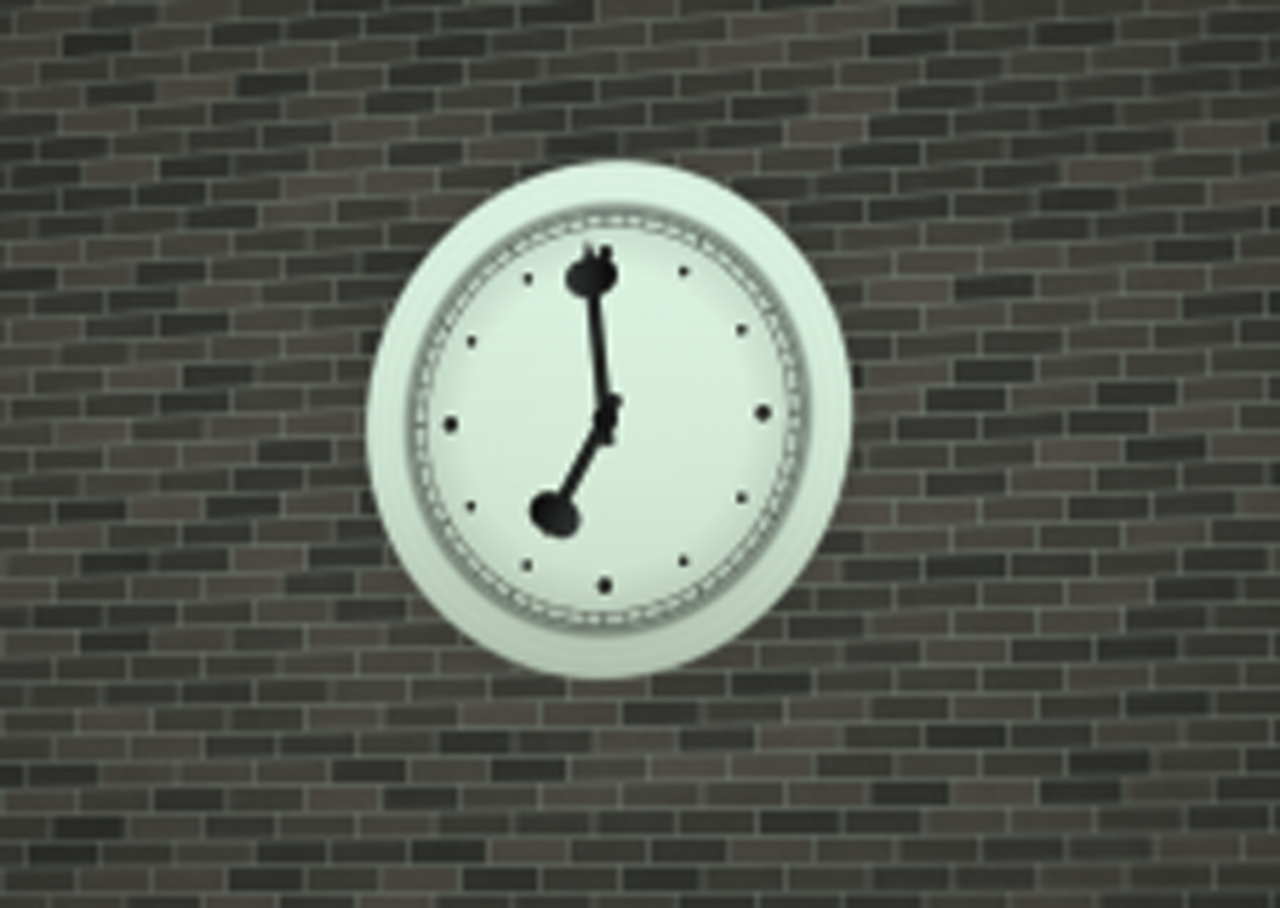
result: h=6 m=59
